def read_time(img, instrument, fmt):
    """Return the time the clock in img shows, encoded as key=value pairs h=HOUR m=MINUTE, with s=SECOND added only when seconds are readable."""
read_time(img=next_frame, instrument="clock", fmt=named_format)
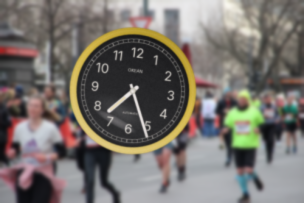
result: h=7 m=26
